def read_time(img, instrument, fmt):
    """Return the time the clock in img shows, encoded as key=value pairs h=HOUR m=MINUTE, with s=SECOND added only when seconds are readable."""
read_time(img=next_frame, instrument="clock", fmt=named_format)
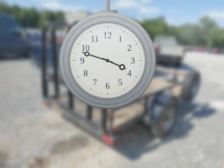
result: h=3 m=48
